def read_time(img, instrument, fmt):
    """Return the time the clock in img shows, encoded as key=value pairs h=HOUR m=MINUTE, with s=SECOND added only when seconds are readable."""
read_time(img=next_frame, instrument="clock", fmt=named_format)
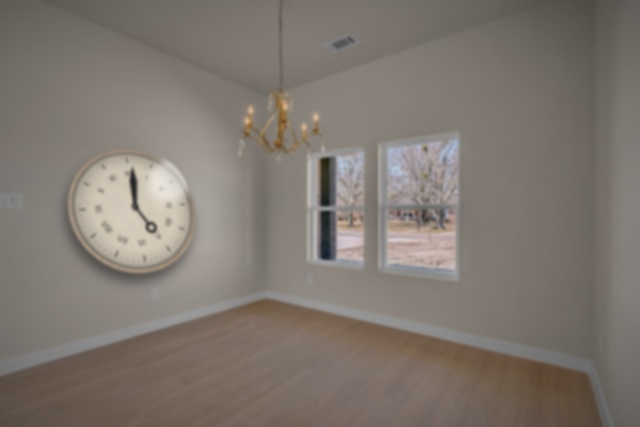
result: h=5 m=1
